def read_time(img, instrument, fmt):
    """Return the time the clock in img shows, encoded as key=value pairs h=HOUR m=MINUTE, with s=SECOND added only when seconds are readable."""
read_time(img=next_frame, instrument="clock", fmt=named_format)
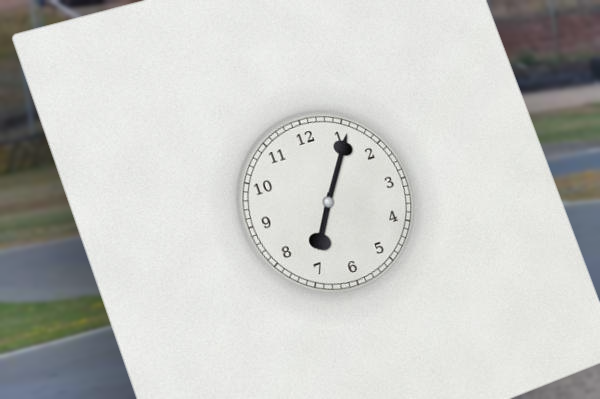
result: h=7 m=6
